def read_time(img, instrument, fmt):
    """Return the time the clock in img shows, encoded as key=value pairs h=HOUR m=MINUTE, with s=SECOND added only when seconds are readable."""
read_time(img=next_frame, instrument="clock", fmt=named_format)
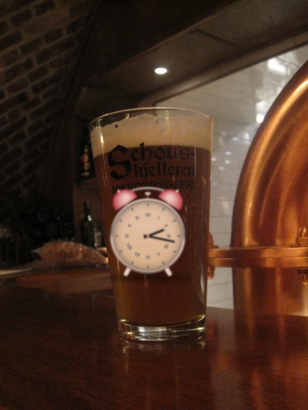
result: h=2 m=17
